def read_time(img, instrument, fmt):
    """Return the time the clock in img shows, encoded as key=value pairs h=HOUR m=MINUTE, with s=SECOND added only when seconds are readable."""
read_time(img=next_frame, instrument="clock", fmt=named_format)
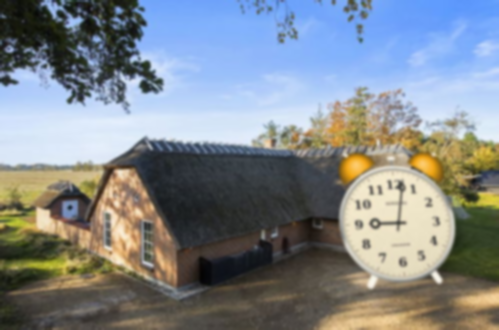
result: h=9 m=2
